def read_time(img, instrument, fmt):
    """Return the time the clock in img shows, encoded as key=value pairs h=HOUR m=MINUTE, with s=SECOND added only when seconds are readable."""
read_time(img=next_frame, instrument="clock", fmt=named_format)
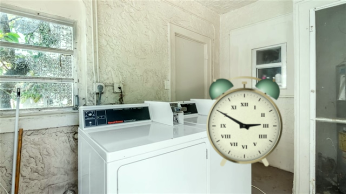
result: h=2 m=50
